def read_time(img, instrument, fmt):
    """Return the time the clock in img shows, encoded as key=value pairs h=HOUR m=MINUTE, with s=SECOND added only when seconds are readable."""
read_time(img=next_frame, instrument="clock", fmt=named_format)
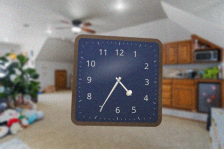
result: h=4 m=35
